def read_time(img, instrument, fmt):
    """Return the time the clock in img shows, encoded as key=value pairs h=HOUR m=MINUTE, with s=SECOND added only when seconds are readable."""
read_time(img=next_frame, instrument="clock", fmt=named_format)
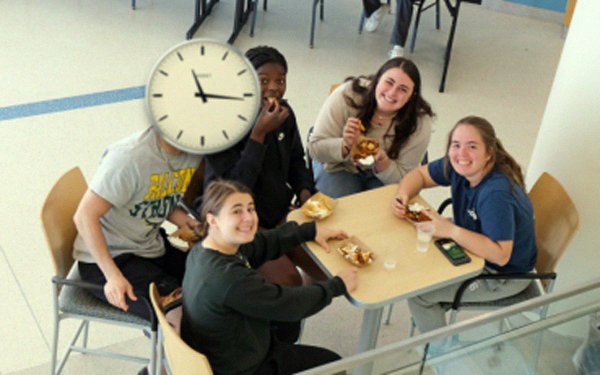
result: h=11 m=16
